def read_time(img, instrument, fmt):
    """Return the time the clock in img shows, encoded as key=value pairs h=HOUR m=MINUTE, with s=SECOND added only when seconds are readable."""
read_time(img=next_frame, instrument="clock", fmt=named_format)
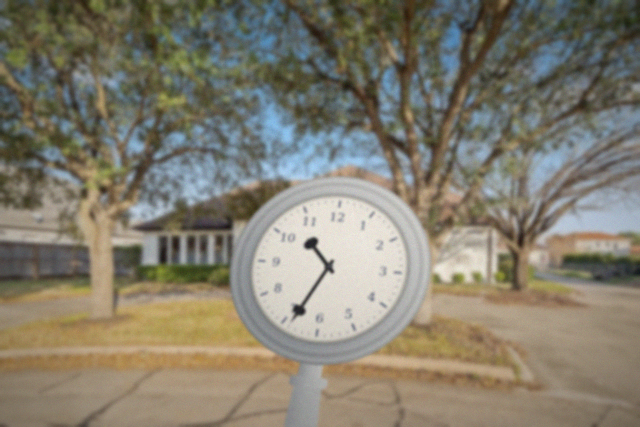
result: h=10 m=34
